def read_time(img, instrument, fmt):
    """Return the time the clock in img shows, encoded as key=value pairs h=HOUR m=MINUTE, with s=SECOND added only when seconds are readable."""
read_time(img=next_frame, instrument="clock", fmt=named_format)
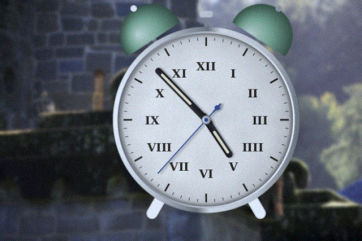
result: h=4 m=52 s=37
